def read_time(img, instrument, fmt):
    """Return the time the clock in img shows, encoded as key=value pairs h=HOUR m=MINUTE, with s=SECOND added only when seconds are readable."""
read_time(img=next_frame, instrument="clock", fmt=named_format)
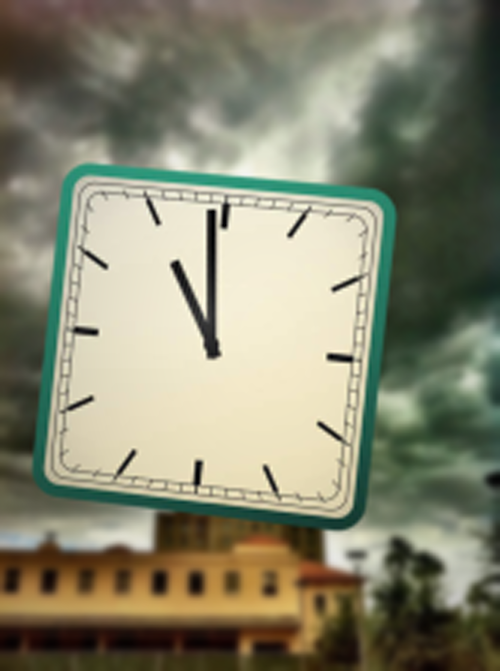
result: h=10 m=59
